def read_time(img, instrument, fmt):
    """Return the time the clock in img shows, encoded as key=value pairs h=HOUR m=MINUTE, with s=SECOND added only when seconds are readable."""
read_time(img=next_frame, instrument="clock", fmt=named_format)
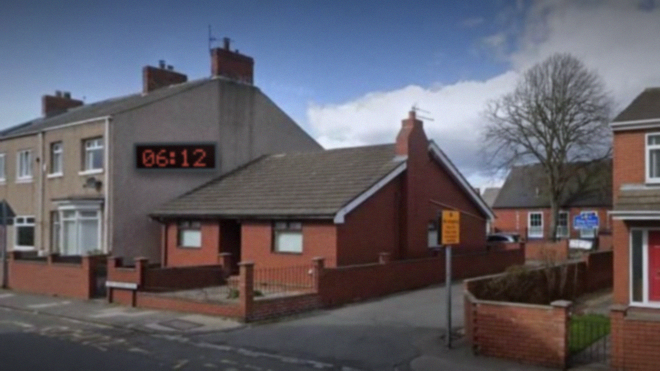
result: h=6 m=12
